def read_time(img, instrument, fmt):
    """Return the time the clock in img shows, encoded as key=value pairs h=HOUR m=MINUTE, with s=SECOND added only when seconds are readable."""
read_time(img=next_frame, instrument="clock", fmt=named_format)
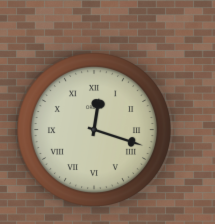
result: h=12 m=18
